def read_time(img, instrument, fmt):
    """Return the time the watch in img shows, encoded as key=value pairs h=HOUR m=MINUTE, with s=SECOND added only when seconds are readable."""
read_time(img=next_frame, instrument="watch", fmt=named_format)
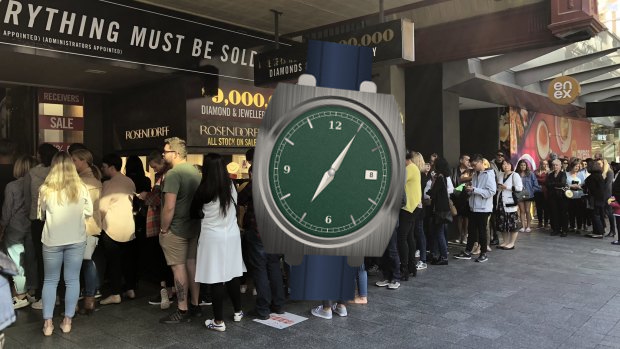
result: h=7 m=5
